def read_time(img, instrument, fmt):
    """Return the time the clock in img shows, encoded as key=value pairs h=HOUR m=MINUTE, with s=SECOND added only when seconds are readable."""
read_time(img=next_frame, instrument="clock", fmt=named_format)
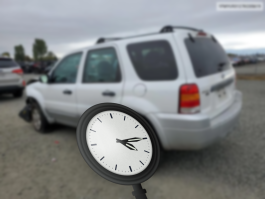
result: h=4 m=15
